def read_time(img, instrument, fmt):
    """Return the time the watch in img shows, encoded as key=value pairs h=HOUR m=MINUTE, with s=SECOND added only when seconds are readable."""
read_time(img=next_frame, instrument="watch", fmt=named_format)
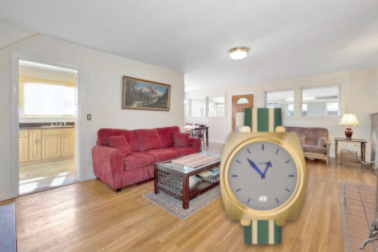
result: h=12 m=53
